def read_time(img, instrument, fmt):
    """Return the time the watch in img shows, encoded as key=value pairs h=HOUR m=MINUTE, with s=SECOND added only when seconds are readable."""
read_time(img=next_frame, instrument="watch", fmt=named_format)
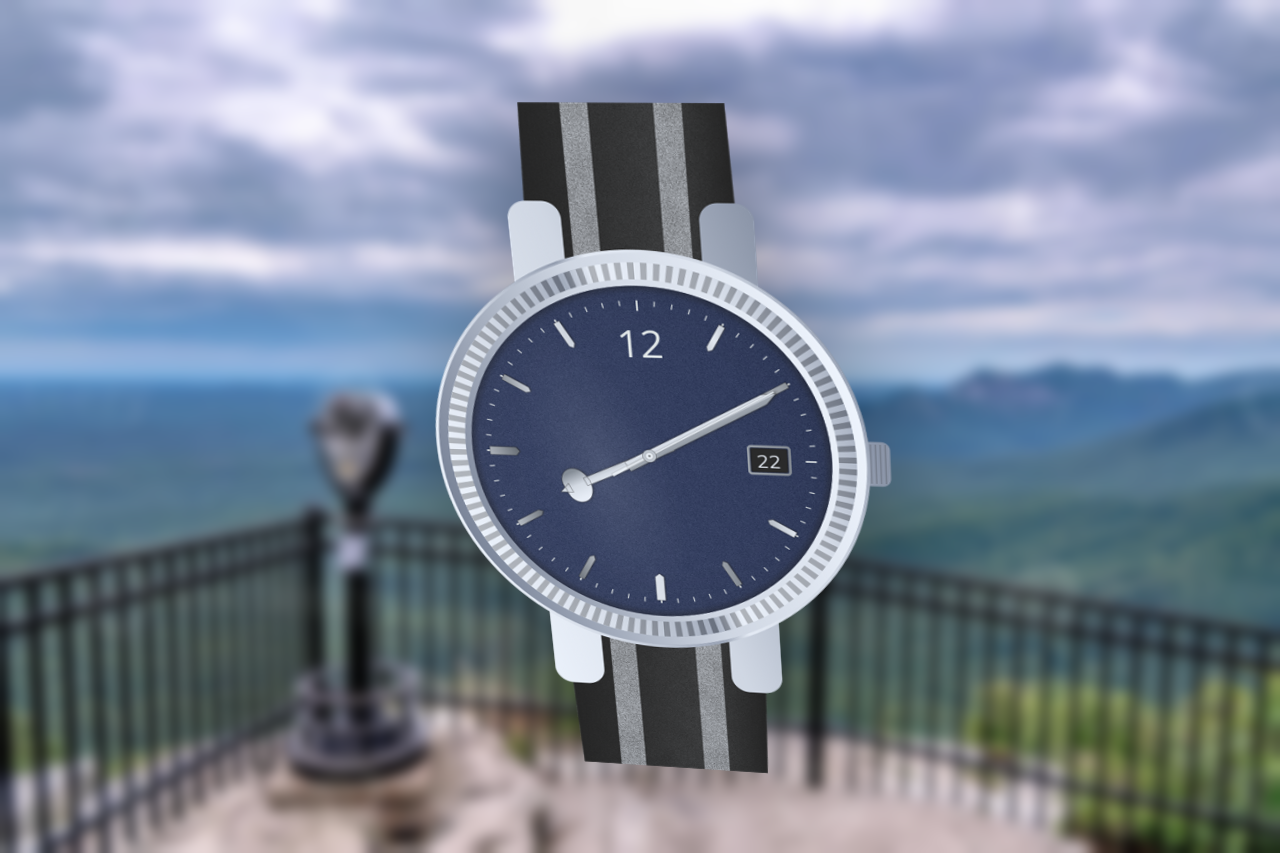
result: h=8 m=10 s=10
